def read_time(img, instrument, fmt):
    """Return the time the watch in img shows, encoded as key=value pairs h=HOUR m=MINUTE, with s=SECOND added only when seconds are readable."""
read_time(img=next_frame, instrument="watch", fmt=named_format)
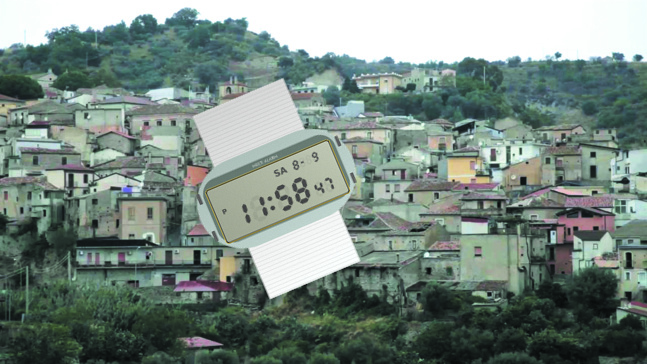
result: h=11 m=58 s=47
